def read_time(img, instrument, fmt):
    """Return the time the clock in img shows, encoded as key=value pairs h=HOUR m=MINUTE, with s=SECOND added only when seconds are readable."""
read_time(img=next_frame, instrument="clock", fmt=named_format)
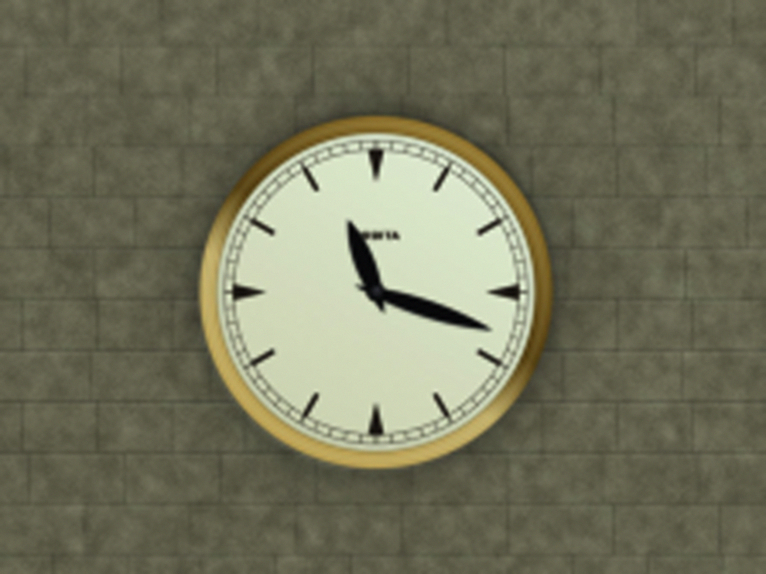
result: h=11 m=18
